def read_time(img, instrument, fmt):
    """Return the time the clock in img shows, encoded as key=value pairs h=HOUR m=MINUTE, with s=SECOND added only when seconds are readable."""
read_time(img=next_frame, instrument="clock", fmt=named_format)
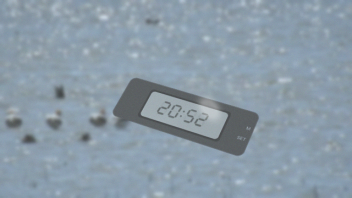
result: h=20 m=52
